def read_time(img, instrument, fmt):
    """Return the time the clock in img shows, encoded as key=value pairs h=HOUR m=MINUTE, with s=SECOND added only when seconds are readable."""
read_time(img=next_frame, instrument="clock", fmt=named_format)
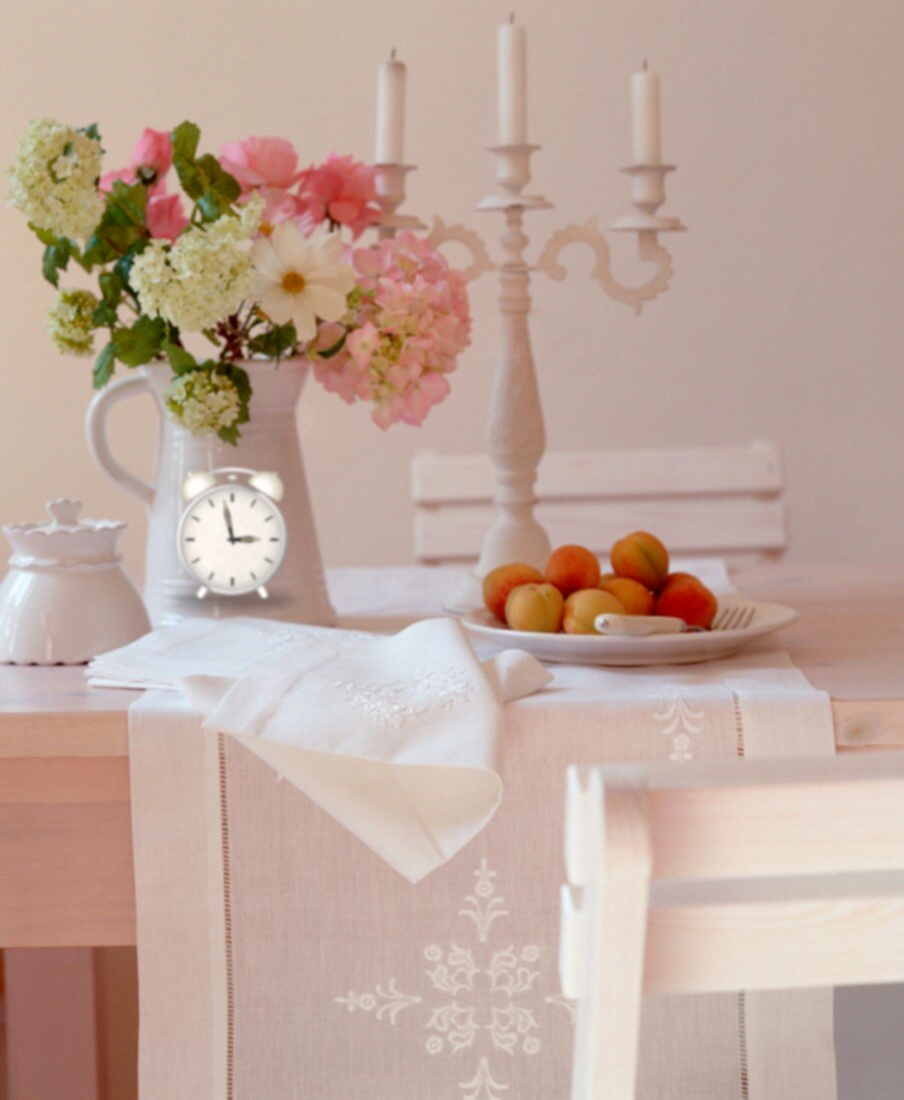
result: h=2 m=58
